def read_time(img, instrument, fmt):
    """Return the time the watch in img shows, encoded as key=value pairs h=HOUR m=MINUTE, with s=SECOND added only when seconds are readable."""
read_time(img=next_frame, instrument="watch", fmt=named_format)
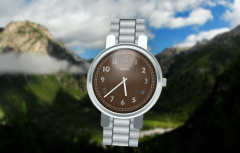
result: h=5 m=38
